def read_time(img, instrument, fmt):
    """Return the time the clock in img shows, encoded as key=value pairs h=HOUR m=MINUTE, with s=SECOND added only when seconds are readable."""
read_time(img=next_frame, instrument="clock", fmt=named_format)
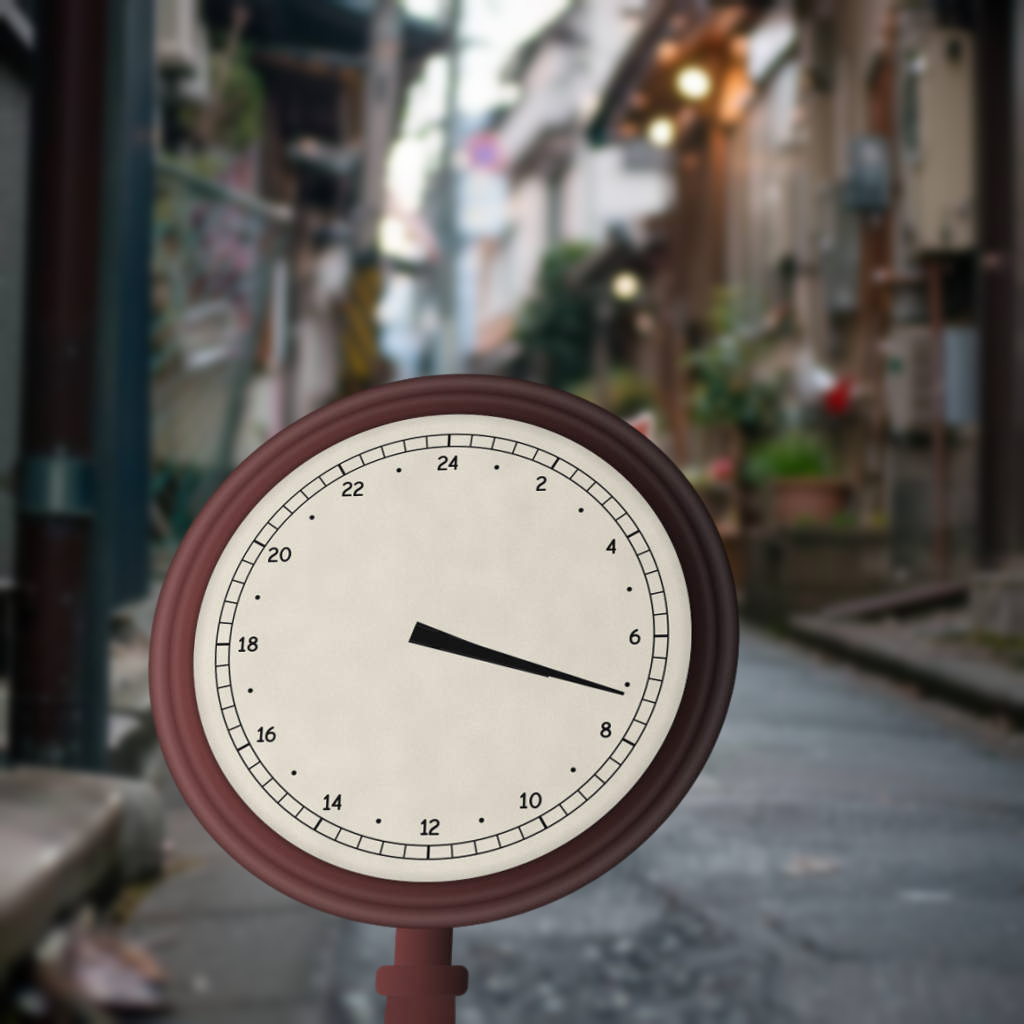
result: h=7 m=18
